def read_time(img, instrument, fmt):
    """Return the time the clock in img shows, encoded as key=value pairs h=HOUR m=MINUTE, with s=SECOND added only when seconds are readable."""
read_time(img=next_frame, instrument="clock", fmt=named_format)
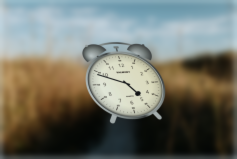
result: h=4 m=49
